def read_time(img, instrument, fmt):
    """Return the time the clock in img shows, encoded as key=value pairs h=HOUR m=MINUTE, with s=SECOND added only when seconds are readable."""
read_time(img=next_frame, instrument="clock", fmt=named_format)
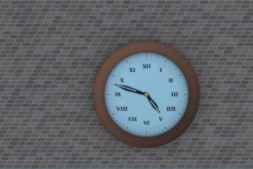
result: h=4 m=48
